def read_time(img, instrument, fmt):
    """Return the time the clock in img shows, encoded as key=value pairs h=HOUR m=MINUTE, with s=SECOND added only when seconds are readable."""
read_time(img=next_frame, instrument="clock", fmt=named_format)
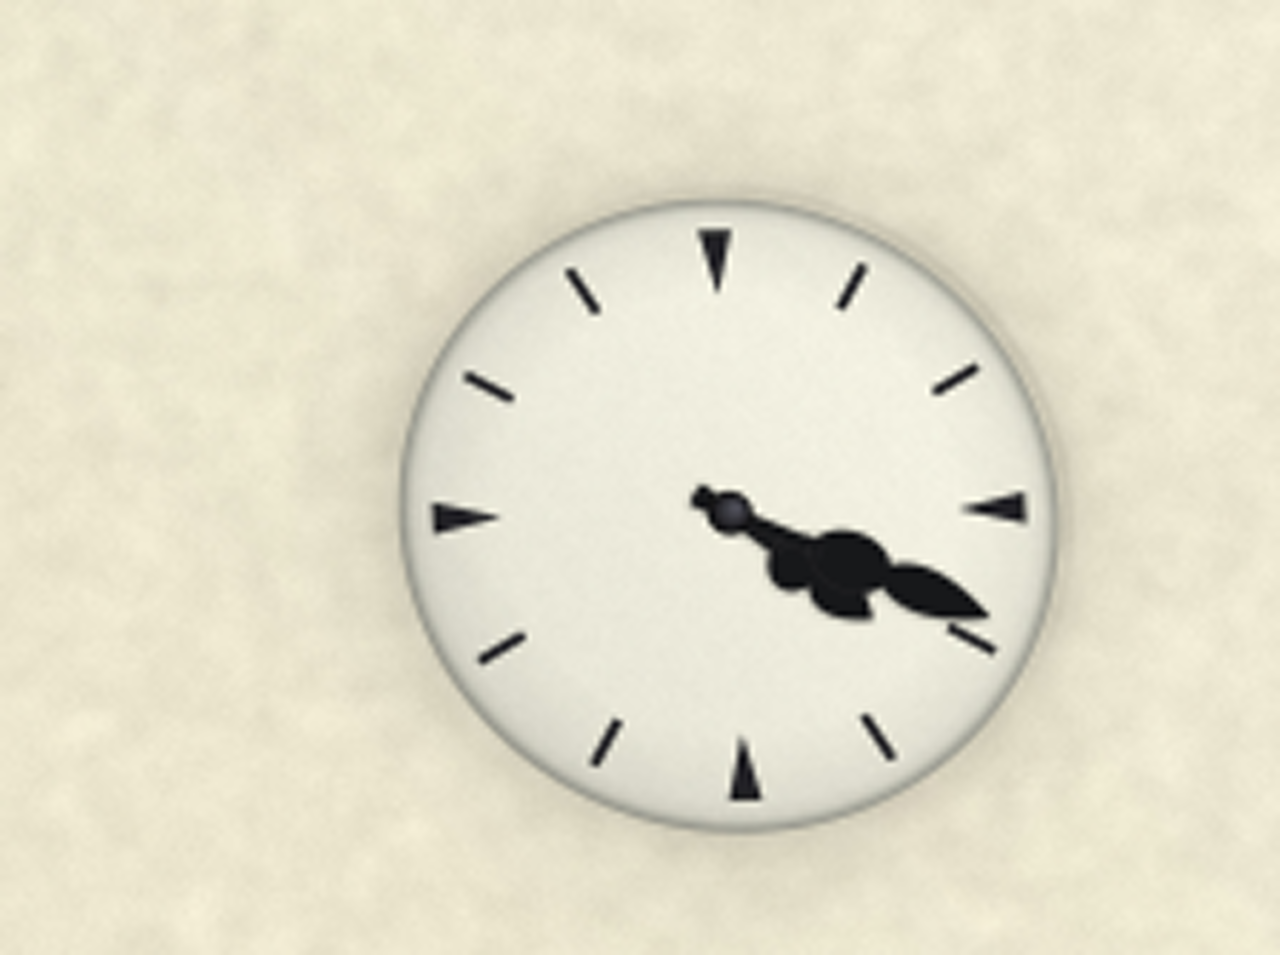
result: h=4 m=19
